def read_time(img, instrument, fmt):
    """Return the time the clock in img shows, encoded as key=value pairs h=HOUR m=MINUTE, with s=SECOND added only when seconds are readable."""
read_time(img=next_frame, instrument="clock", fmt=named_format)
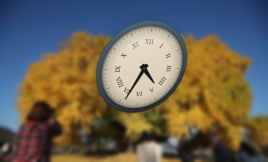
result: h=4 m=34
